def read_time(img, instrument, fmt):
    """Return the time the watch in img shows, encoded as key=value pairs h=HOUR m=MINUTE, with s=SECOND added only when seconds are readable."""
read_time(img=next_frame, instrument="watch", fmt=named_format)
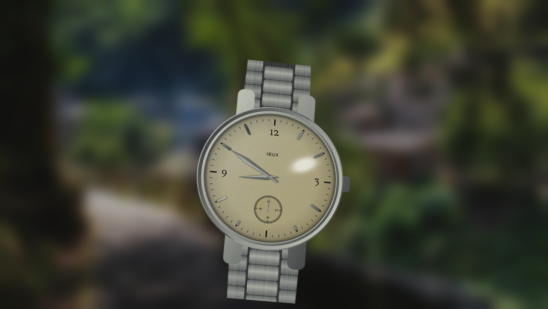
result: h=8 m=50
